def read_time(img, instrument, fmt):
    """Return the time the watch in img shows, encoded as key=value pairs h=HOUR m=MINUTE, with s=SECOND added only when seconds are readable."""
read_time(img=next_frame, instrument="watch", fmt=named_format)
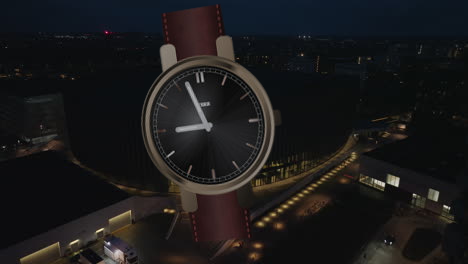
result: h=8 m=57
